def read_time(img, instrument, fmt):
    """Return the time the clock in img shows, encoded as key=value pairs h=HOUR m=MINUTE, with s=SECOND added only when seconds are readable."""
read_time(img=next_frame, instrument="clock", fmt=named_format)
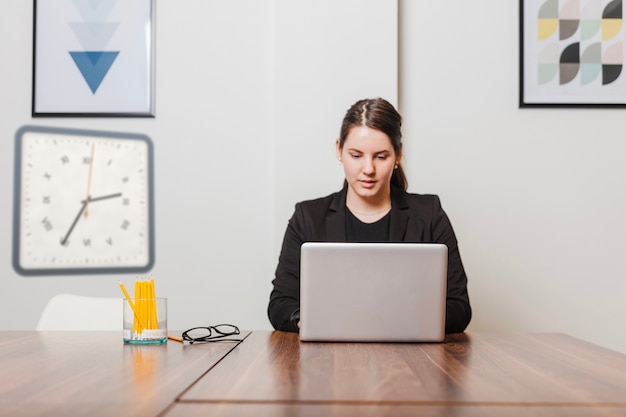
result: h=2 m=35 s=1
